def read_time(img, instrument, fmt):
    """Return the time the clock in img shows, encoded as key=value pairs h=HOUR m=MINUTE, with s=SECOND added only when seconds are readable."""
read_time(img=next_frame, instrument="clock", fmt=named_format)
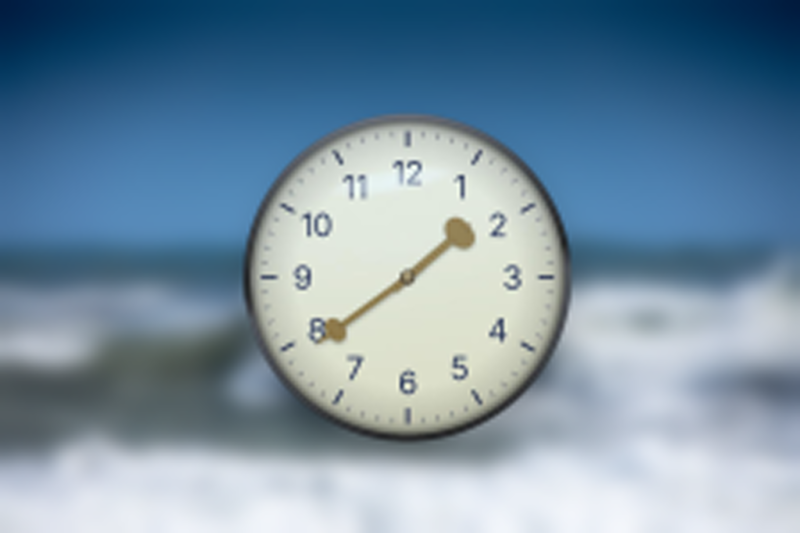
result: h=1 m=39
